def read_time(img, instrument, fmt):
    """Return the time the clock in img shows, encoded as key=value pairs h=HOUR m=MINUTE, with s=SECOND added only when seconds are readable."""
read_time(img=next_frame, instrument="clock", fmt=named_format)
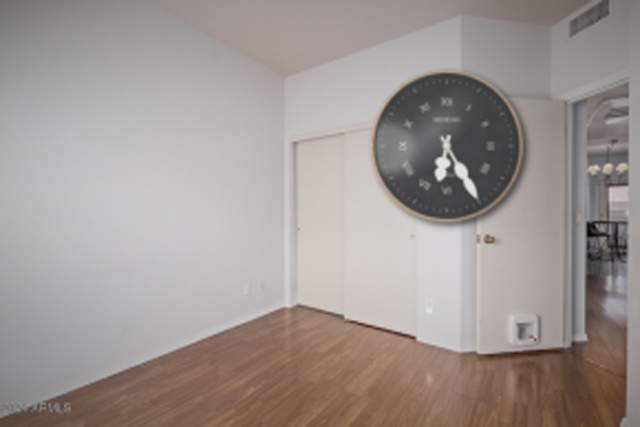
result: h=6 m=25
